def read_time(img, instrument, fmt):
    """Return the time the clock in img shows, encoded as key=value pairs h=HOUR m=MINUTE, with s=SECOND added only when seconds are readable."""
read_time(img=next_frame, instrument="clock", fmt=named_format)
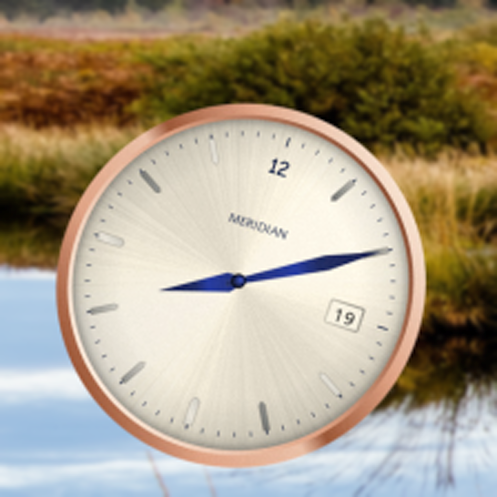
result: h=8 m=10
